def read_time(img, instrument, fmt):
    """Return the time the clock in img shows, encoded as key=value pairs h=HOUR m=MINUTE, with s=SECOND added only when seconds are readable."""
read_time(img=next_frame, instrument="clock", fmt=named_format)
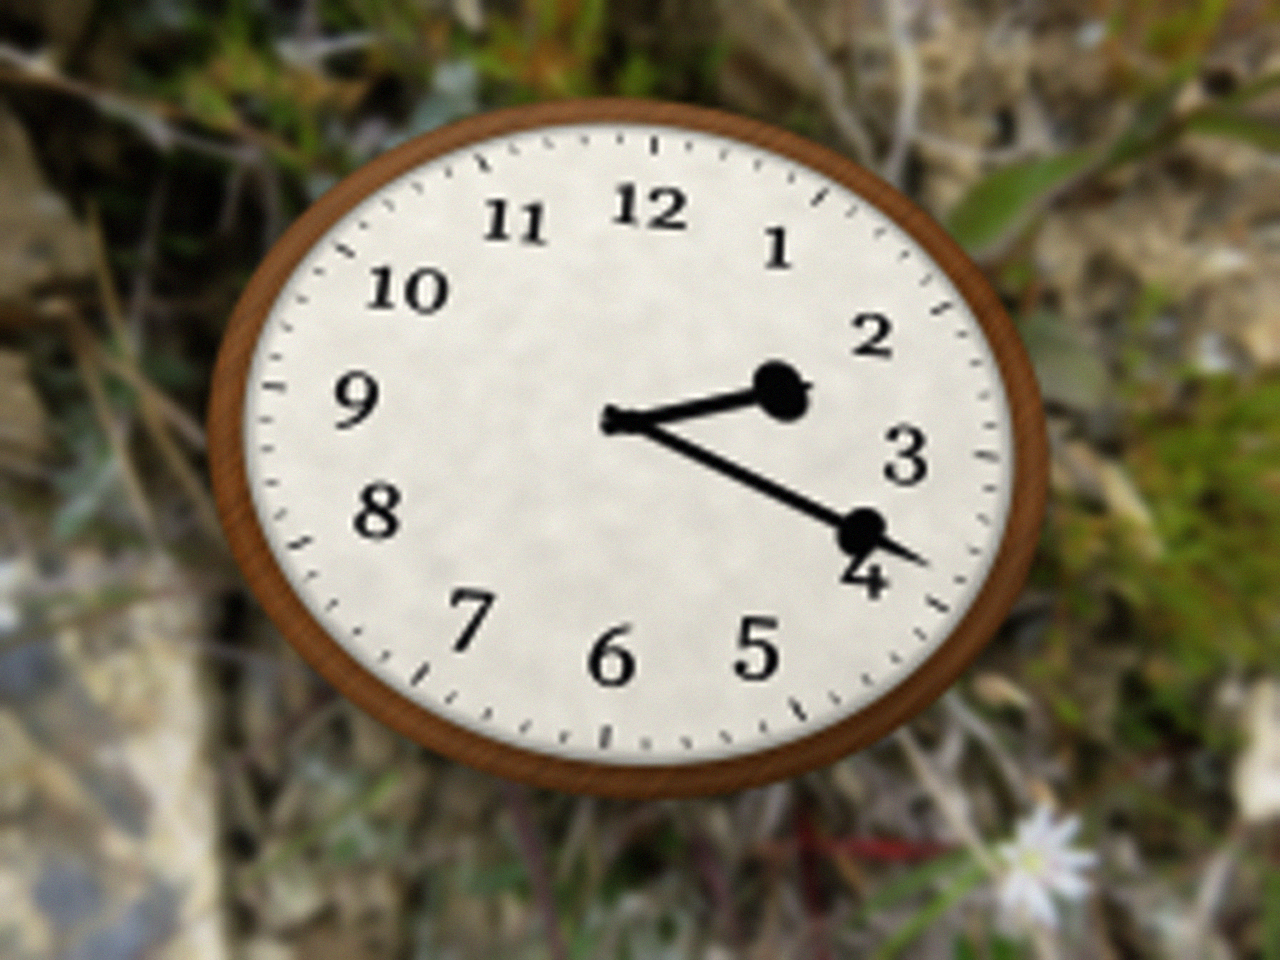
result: h=2 m=19
